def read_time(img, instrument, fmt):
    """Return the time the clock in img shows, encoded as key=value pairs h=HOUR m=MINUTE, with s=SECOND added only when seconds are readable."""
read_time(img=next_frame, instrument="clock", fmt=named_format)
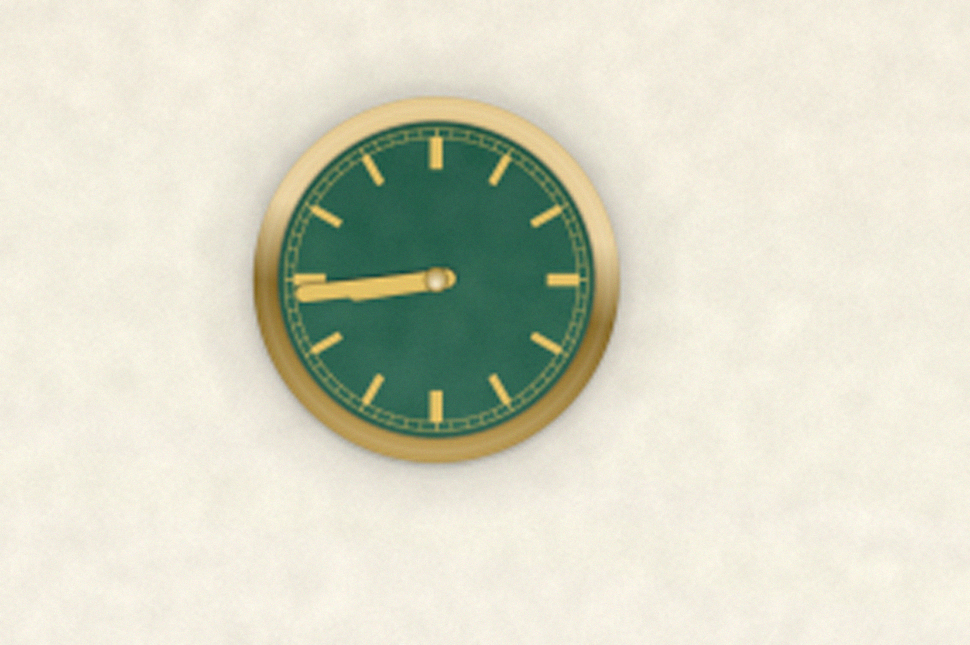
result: h=8 m=44
